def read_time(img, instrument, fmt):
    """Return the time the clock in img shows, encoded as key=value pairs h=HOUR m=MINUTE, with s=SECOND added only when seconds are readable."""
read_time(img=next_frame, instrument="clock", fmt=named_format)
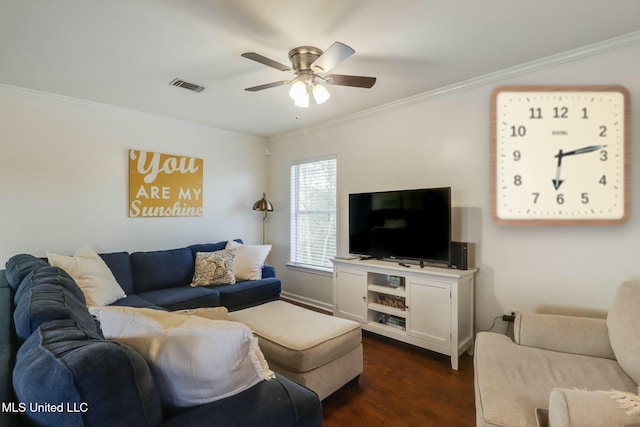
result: h=6 m=13
